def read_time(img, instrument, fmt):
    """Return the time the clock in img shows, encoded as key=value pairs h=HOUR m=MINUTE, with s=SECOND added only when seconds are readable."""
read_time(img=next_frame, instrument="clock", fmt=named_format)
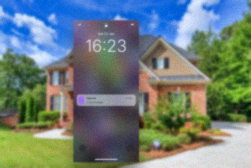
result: h=16 m=23
